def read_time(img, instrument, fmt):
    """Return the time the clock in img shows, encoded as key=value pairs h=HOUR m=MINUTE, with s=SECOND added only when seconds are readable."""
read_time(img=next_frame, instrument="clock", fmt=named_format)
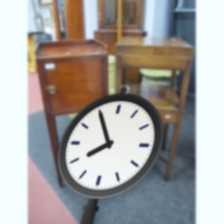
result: h=7 m=55
